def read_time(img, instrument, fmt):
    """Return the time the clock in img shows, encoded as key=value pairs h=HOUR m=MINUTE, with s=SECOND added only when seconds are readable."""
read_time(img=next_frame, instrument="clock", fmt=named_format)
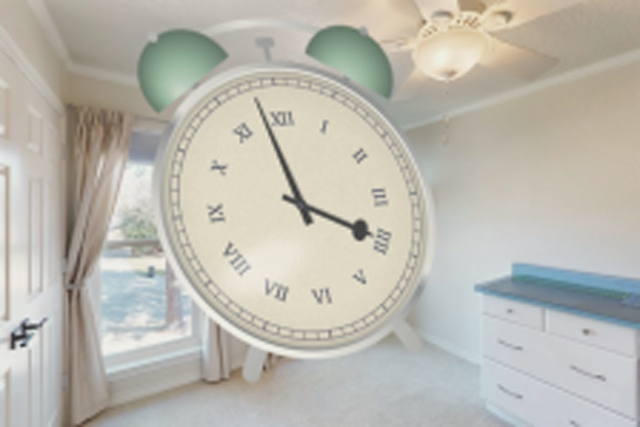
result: h=3 m=58
